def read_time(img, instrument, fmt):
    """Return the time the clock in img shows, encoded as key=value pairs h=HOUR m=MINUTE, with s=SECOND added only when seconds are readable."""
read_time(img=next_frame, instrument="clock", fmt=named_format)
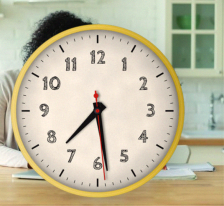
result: h=7 m=28 s=29
